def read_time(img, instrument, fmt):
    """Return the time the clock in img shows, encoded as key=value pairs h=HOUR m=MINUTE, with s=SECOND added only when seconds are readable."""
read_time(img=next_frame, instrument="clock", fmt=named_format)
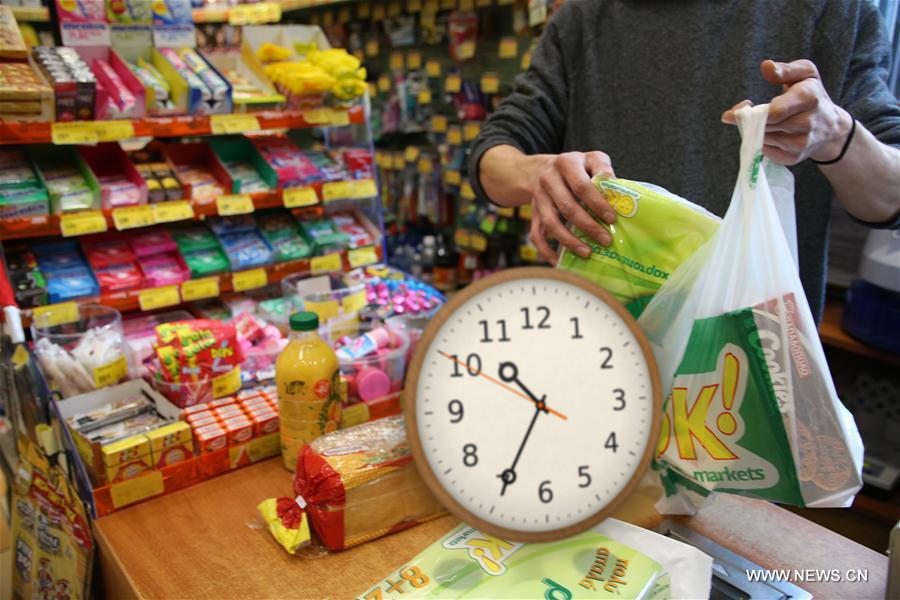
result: h=10 m=34 s=50
